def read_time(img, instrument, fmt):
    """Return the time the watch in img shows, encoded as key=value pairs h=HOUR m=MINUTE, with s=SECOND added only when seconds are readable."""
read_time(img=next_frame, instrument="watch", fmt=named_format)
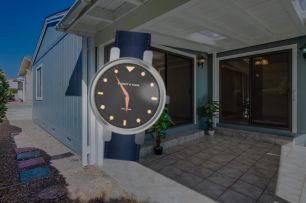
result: h=5 m=54
